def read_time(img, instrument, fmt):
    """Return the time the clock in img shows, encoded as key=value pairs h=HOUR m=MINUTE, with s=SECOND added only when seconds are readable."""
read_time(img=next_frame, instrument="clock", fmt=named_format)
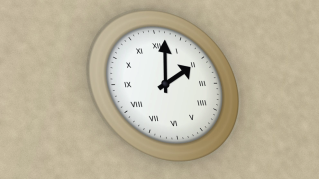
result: h=2 m=2
